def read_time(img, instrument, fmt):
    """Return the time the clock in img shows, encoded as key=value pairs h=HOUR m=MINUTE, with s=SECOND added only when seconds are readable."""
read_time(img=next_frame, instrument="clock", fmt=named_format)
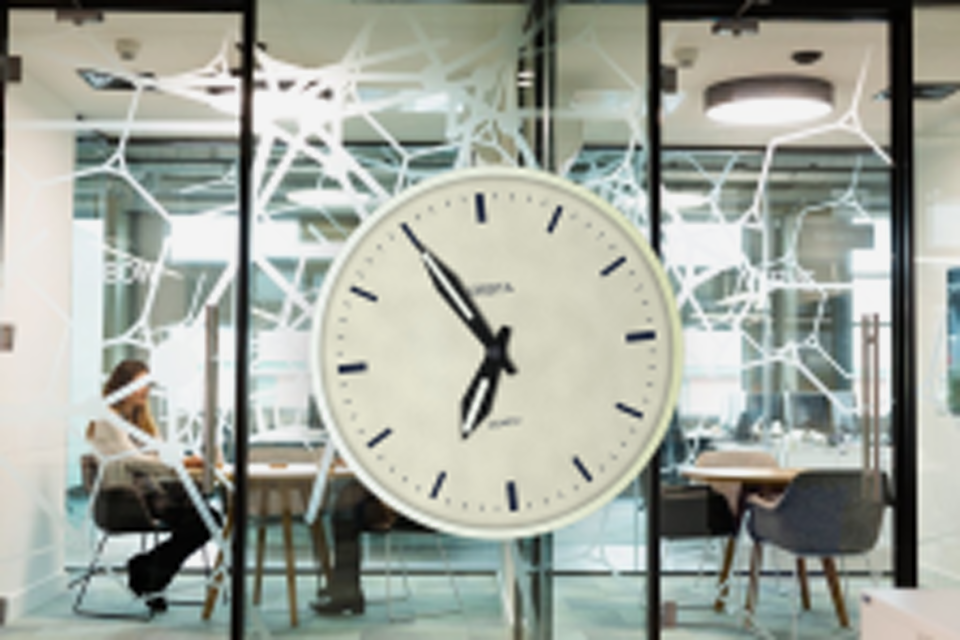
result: h=6 m=55
